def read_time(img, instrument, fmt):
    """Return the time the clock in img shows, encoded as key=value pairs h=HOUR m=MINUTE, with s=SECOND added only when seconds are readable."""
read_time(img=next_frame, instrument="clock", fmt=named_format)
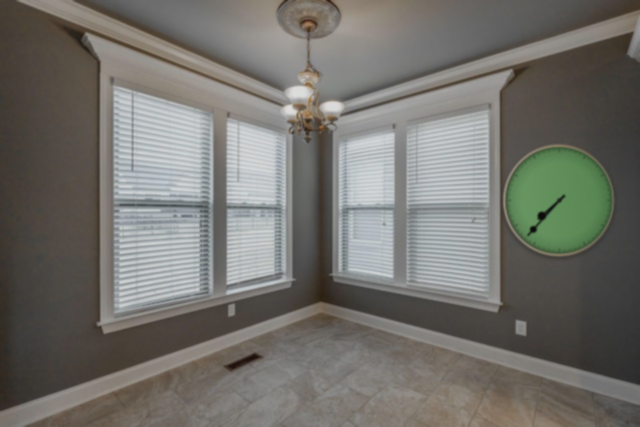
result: h=7 m=37
